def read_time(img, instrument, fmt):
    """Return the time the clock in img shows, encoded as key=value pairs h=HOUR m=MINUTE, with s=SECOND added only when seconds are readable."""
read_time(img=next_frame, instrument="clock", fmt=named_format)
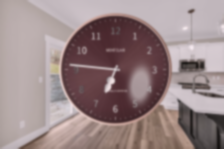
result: h=6 m=46
